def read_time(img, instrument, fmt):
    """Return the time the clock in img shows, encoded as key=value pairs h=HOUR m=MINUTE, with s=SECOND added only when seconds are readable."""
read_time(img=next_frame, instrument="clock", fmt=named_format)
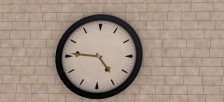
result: h=4 m=46
